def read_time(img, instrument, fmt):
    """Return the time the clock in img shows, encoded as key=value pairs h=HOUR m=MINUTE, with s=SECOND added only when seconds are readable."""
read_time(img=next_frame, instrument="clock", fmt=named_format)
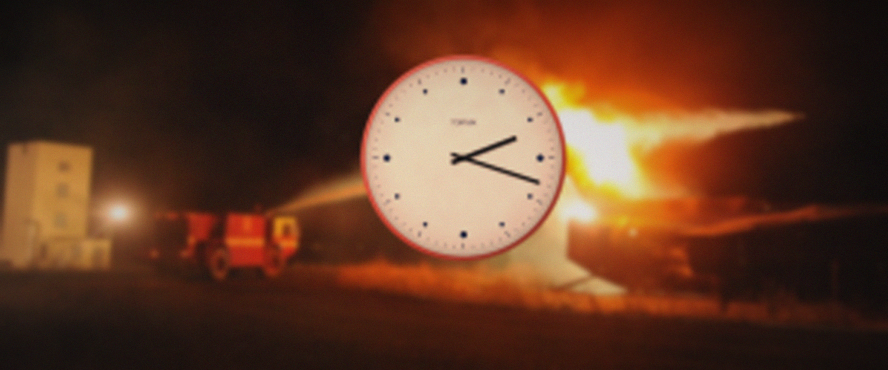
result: h=2 m=18
